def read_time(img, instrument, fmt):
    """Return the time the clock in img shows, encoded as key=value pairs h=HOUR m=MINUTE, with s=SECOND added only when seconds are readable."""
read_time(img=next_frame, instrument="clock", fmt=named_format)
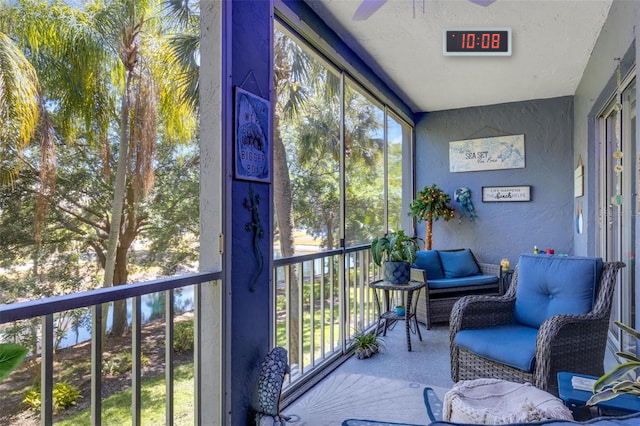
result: h=10 m=8
